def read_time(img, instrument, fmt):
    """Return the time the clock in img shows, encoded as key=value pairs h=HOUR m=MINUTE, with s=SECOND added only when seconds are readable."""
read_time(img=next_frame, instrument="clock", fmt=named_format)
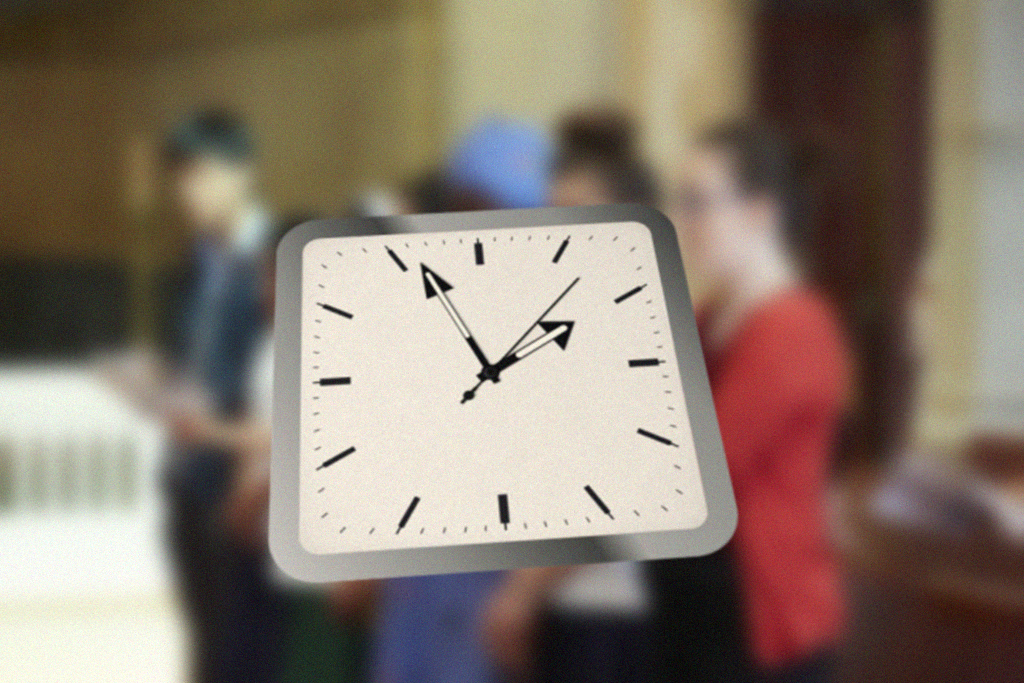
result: h=1 m=56 s=7
